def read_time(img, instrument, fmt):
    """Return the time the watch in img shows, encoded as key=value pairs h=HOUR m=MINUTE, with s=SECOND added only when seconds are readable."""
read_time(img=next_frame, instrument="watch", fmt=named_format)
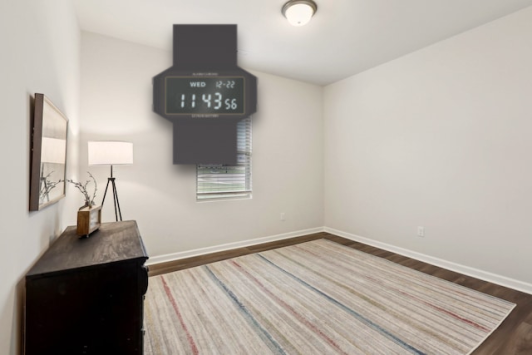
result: h=11 m=43 s=56
